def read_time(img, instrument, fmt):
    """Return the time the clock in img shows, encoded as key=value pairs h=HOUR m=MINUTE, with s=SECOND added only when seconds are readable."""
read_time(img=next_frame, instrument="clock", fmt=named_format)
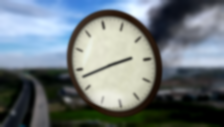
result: h=2 m=43
